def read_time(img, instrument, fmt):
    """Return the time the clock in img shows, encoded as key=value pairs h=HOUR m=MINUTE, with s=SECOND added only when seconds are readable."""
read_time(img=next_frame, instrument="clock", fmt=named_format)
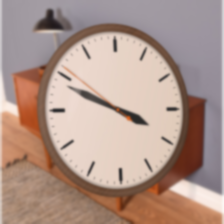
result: h=3 m=48 s=51
